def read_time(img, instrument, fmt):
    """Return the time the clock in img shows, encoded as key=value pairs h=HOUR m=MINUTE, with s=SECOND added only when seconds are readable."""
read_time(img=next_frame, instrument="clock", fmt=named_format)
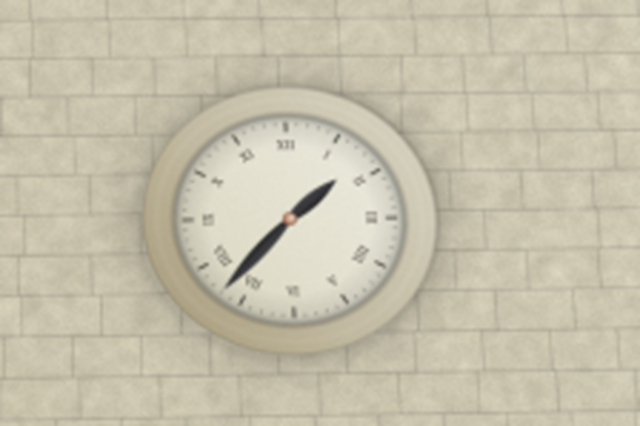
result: h=1 m=37
